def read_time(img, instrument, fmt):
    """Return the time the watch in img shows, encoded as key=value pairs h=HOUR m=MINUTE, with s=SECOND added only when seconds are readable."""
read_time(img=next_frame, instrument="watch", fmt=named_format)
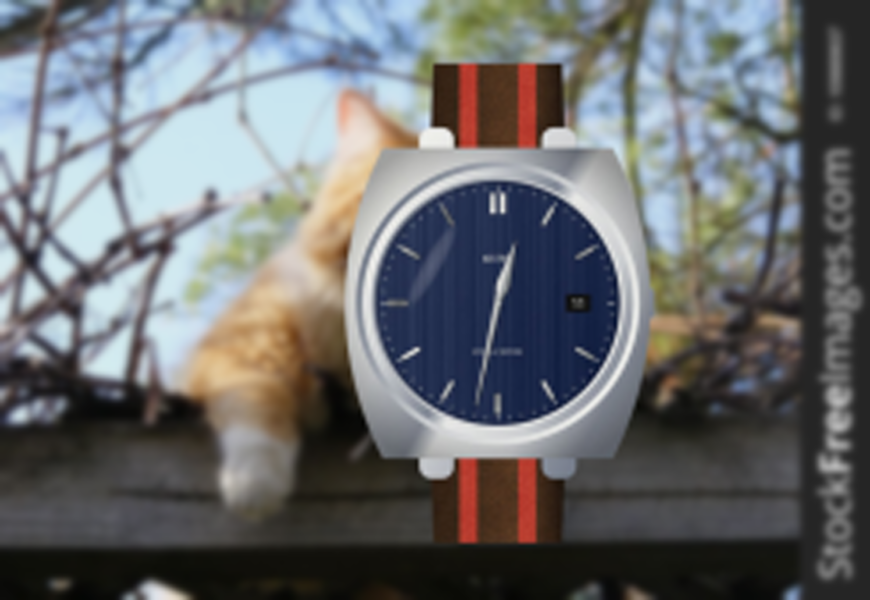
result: h=12 m=32
